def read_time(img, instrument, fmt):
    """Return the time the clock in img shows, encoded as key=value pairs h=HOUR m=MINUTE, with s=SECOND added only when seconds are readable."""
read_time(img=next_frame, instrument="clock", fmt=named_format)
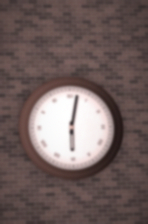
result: h=6 m=2
